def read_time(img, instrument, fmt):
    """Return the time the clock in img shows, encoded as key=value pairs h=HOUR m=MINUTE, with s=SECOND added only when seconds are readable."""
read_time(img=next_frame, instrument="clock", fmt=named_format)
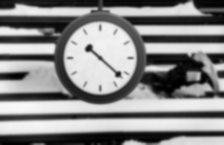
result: h=10 m=22
